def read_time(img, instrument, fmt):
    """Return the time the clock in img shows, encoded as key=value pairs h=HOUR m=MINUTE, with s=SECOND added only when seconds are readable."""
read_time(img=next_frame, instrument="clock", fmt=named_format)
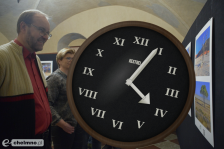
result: h=4 m=4
